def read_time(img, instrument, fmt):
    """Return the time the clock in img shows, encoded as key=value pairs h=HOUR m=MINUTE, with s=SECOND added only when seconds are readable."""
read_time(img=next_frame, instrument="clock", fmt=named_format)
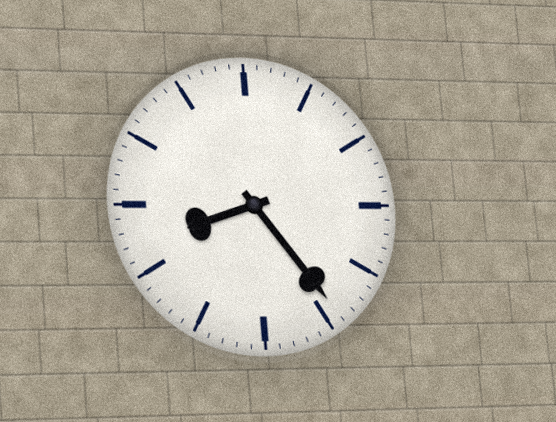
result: h=8 m=24
